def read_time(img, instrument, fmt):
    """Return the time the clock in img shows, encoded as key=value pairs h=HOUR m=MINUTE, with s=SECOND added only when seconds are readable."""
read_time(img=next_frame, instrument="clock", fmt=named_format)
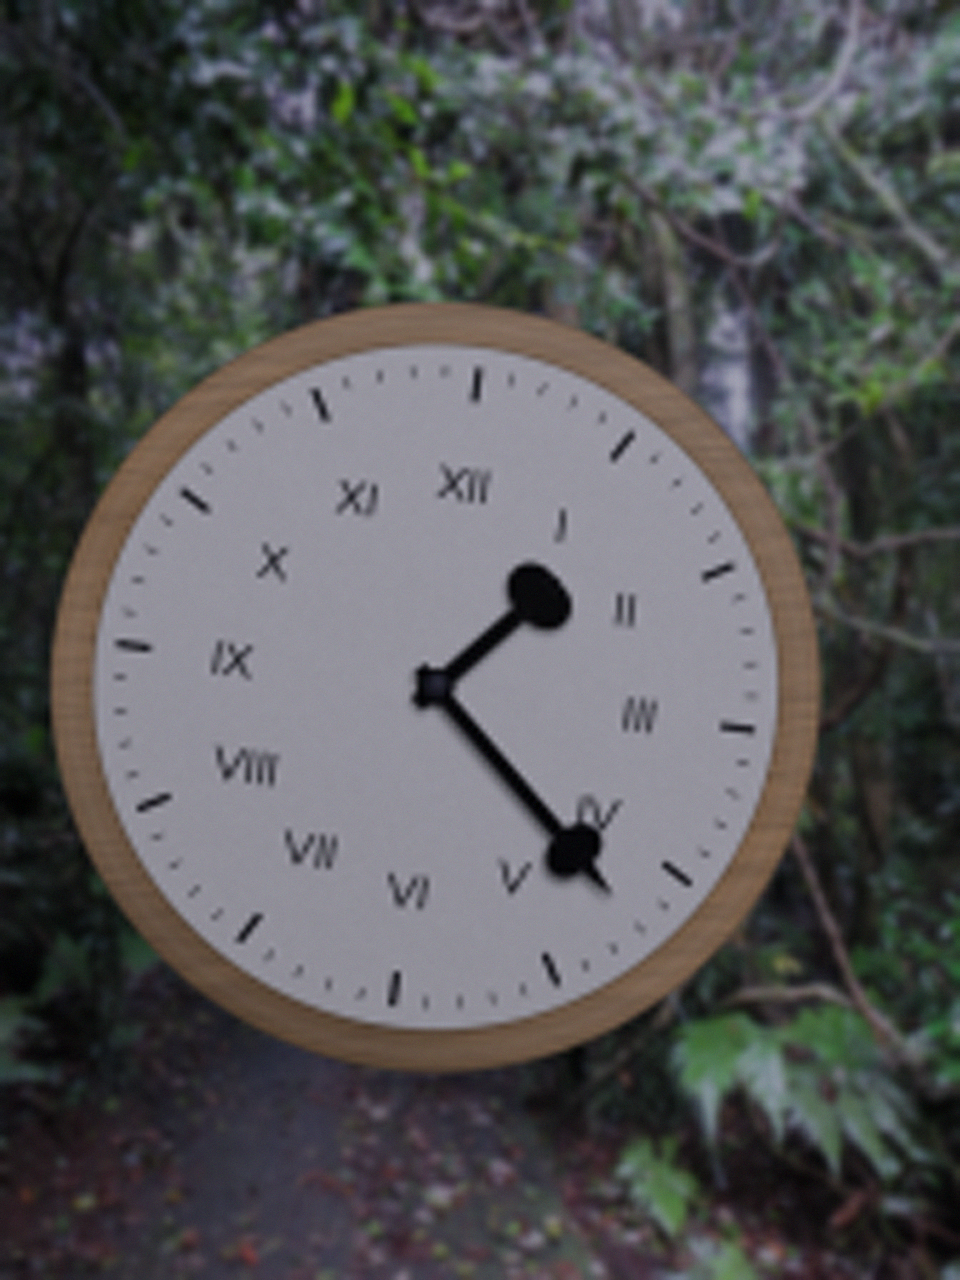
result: h=1 m=22
